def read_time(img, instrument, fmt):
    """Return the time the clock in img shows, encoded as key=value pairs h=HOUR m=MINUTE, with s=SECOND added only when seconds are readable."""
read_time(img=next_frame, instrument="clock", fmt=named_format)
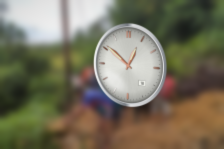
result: h=12 m=51
